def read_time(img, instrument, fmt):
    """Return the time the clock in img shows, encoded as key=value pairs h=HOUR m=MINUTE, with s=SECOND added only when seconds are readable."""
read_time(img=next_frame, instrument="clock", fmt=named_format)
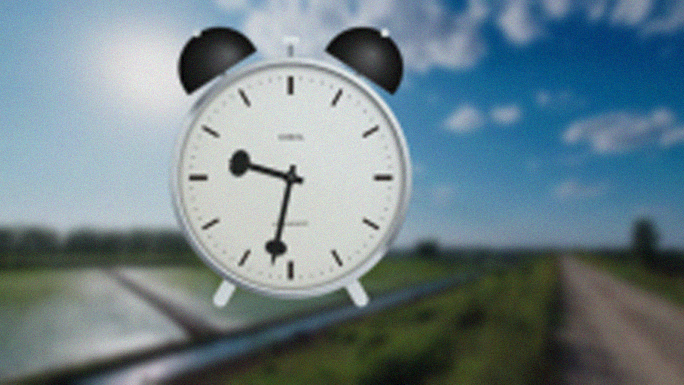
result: h=9 m=32
